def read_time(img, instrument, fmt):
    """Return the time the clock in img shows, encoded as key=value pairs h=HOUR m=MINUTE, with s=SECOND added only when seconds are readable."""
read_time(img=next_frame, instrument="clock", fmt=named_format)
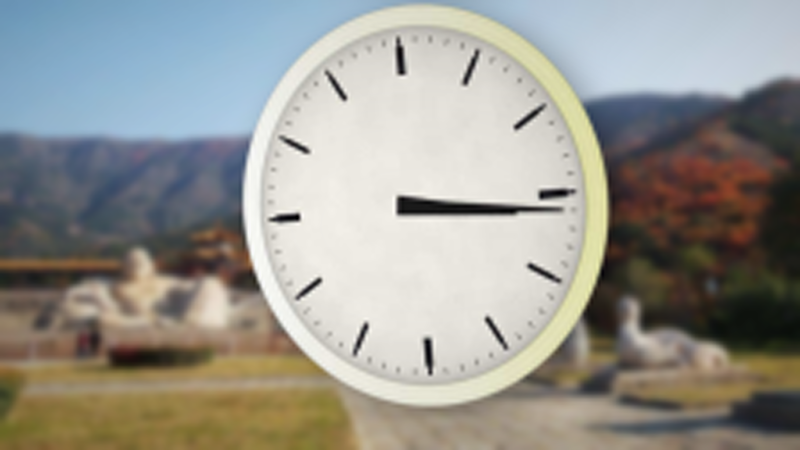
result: h=3 m=16
